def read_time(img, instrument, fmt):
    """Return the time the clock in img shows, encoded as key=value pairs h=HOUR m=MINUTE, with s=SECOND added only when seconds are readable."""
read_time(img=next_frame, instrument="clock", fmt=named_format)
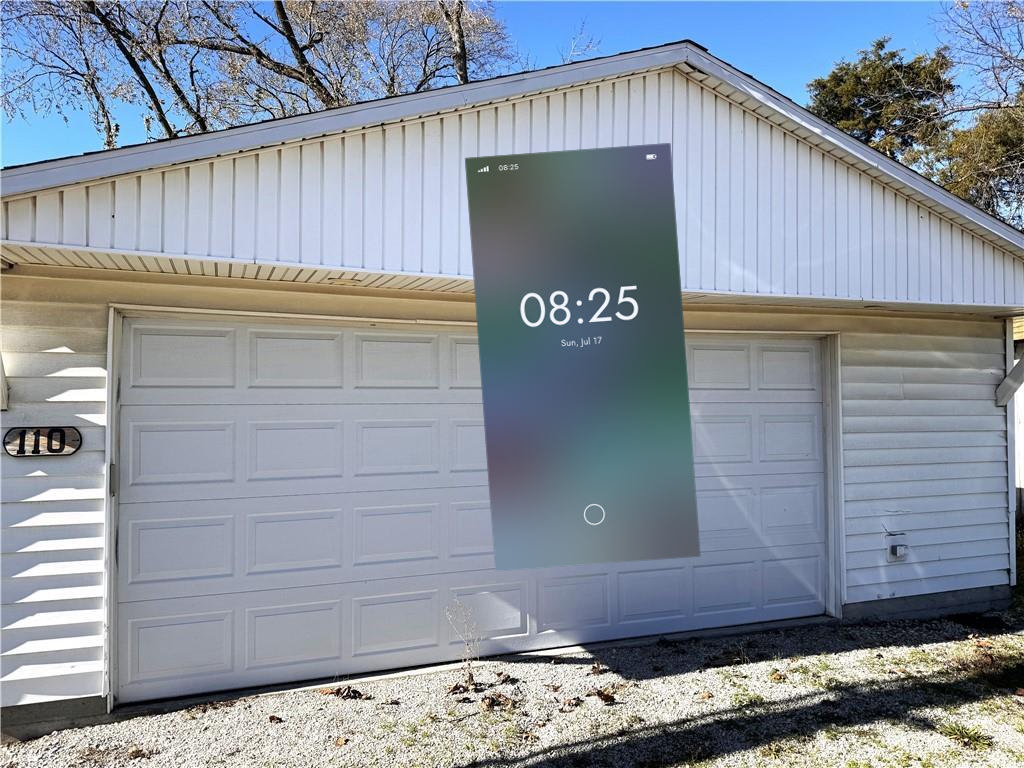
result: h=8 m=25
